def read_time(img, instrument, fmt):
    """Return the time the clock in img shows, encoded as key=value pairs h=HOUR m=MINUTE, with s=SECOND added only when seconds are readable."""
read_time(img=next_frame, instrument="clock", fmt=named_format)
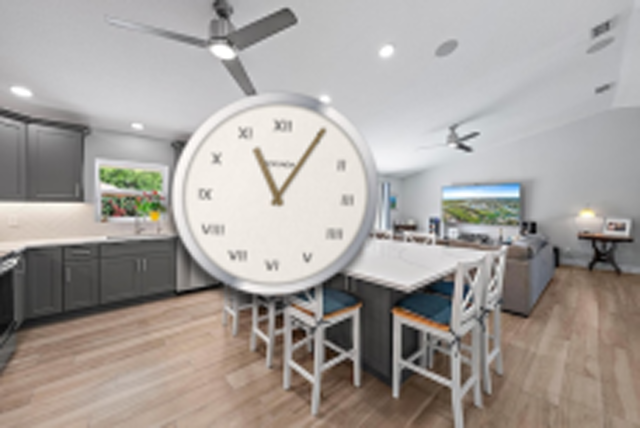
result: h=11 m=5
